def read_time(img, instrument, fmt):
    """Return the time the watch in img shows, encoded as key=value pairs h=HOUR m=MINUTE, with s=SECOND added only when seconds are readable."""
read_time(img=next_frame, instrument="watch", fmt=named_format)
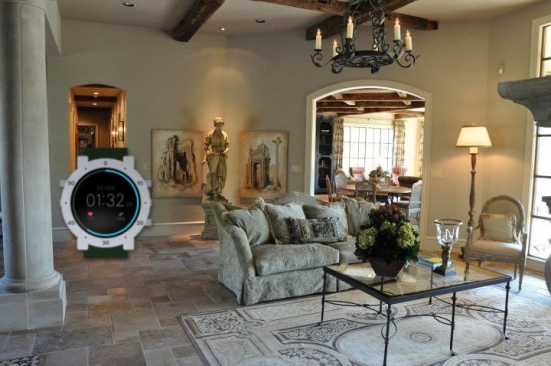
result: h=1 m=32
